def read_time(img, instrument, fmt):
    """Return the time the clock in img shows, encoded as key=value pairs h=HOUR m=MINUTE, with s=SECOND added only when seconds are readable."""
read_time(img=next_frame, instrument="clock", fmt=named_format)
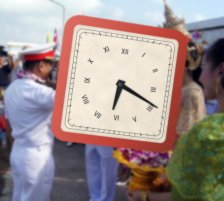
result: h=6 m=19
